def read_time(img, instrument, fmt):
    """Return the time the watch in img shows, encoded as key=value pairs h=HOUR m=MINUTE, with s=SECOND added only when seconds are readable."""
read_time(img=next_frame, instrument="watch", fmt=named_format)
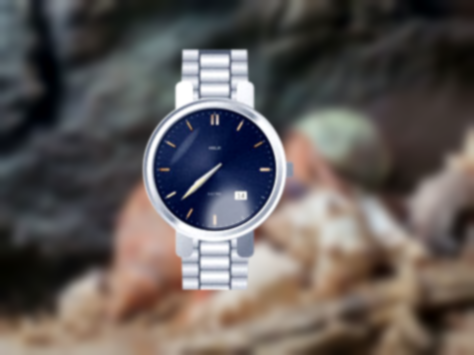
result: h=7 m=38
